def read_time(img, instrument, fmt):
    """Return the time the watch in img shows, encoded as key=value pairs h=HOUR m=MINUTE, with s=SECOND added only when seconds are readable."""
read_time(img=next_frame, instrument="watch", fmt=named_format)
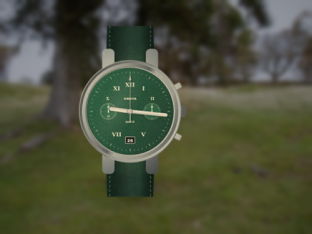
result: h=9 m=16
